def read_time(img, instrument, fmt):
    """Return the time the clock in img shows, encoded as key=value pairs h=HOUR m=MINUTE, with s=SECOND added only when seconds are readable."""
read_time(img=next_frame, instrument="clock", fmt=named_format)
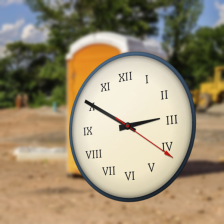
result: h=2 m=50 s=21
